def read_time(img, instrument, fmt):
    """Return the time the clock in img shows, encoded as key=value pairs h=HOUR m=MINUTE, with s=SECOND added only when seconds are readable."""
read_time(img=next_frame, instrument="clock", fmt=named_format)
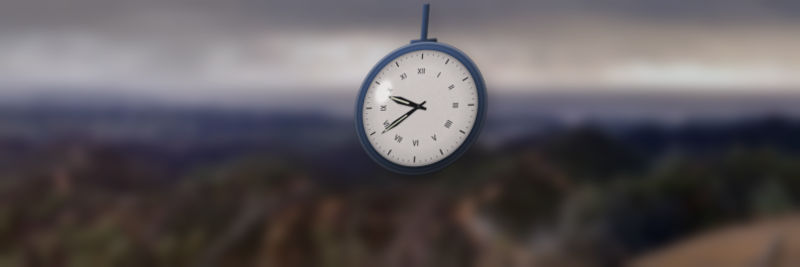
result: h=9 m=39
